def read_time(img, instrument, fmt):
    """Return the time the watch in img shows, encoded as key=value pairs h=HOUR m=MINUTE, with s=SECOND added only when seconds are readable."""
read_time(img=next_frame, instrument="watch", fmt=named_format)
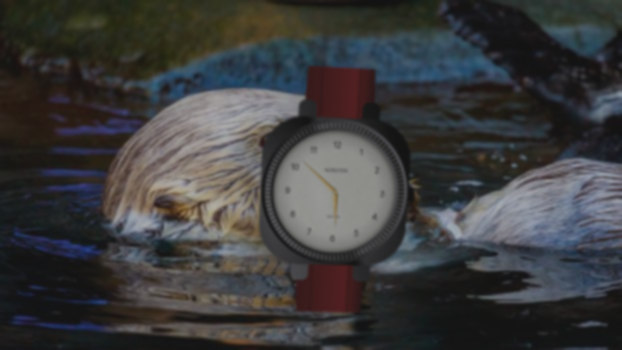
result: h=5 m=52
